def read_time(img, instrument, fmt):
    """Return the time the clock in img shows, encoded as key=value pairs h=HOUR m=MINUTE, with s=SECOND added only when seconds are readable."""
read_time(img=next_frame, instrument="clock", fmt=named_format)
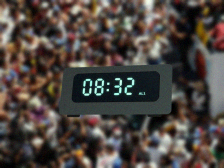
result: h=8 m=32
